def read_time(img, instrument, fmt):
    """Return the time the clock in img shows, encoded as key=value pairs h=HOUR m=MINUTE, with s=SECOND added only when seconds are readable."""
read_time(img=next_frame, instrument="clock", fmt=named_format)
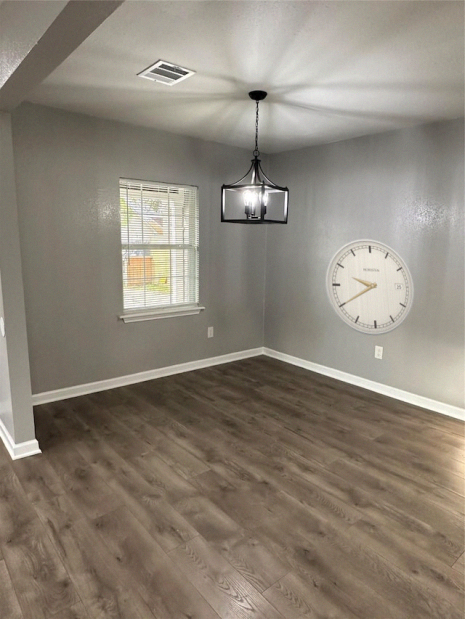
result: h=9 m=40
